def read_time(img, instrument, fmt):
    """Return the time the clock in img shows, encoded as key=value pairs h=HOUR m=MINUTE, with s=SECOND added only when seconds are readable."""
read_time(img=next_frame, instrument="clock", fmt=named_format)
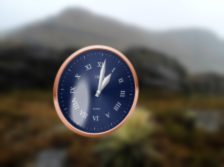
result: h=1 m=1
